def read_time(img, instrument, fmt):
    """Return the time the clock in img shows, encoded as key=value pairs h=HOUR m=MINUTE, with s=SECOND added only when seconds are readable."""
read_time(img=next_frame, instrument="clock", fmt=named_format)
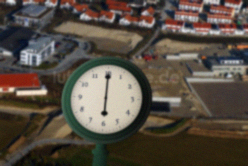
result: h=6 m=0
